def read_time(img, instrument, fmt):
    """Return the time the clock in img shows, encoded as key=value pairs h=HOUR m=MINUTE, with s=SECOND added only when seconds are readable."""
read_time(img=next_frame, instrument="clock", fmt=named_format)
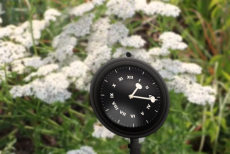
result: h=1 m=16
